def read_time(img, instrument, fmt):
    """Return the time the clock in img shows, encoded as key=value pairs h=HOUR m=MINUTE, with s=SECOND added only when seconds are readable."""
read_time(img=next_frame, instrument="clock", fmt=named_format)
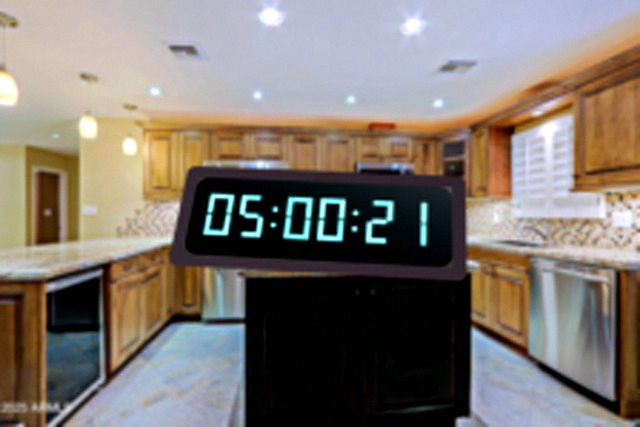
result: h=5 m=0 s=21
